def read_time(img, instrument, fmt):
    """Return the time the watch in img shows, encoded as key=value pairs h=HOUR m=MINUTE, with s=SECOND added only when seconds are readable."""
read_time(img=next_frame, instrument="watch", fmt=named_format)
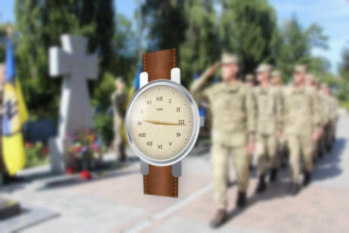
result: h=9 m=16
